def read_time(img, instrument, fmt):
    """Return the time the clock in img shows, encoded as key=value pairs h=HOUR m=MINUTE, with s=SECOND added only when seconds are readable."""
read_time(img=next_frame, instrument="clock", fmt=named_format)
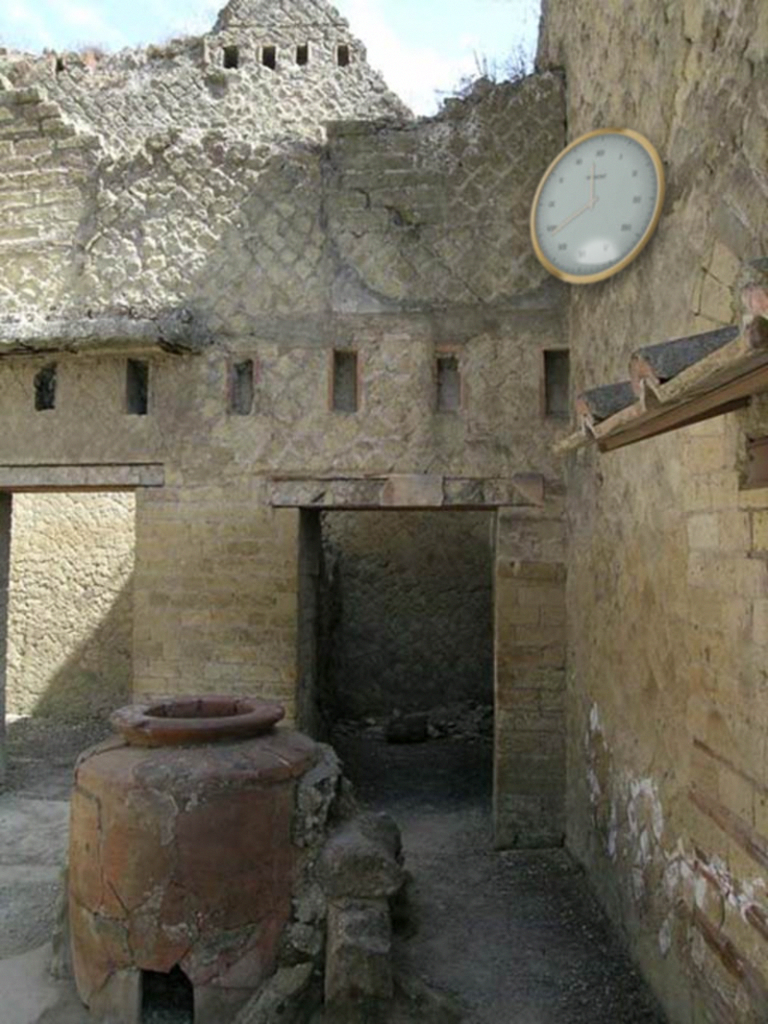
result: h=11 m=39
